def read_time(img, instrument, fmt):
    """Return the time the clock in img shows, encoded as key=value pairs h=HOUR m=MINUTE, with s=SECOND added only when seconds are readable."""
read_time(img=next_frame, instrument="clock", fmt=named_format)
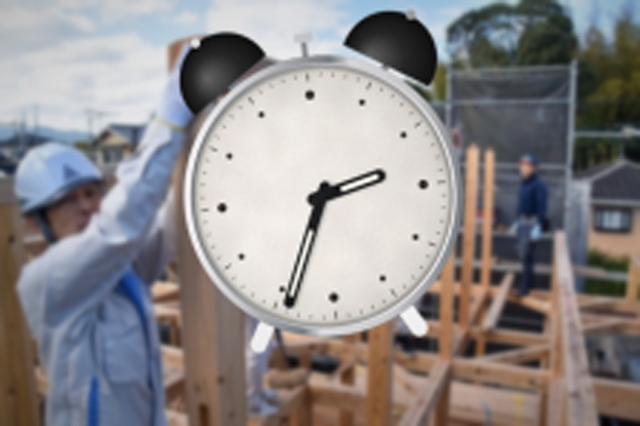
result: h=2 m=34
